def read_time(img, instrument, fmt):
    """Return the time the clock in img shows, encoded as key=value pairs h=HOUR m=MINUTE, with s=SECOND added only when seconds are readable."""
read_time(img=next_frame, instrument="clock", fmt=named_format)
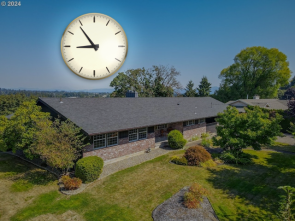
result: h=8 m=54
